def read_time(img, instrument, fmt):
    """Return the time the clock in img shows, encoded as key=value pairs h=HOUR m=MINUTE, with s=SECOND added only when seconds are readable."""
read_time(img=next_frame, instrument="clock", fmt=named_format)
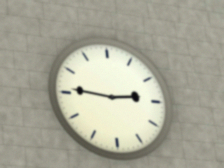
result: h=2 m=46
